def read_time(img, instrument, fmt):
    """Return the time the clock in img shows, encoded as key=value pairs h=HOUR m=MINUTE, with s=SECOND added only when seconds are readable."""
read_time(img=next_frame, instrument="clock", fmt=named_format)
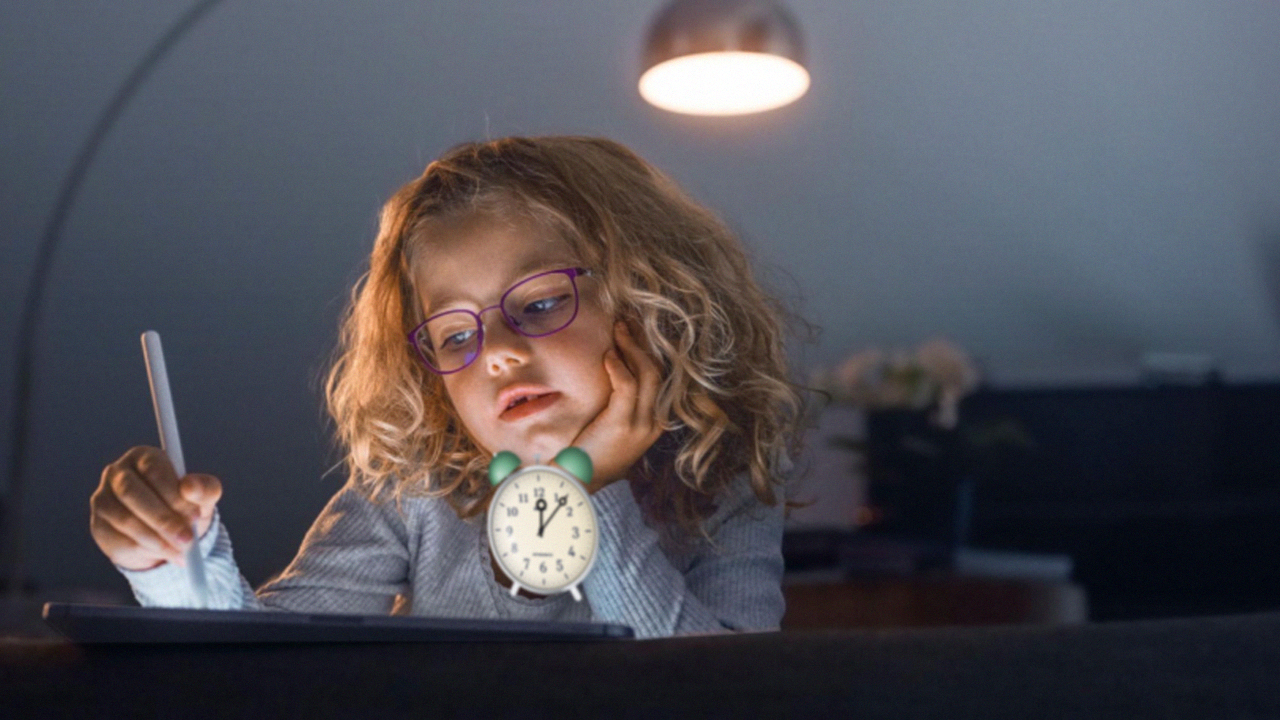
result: h=12 m=7
